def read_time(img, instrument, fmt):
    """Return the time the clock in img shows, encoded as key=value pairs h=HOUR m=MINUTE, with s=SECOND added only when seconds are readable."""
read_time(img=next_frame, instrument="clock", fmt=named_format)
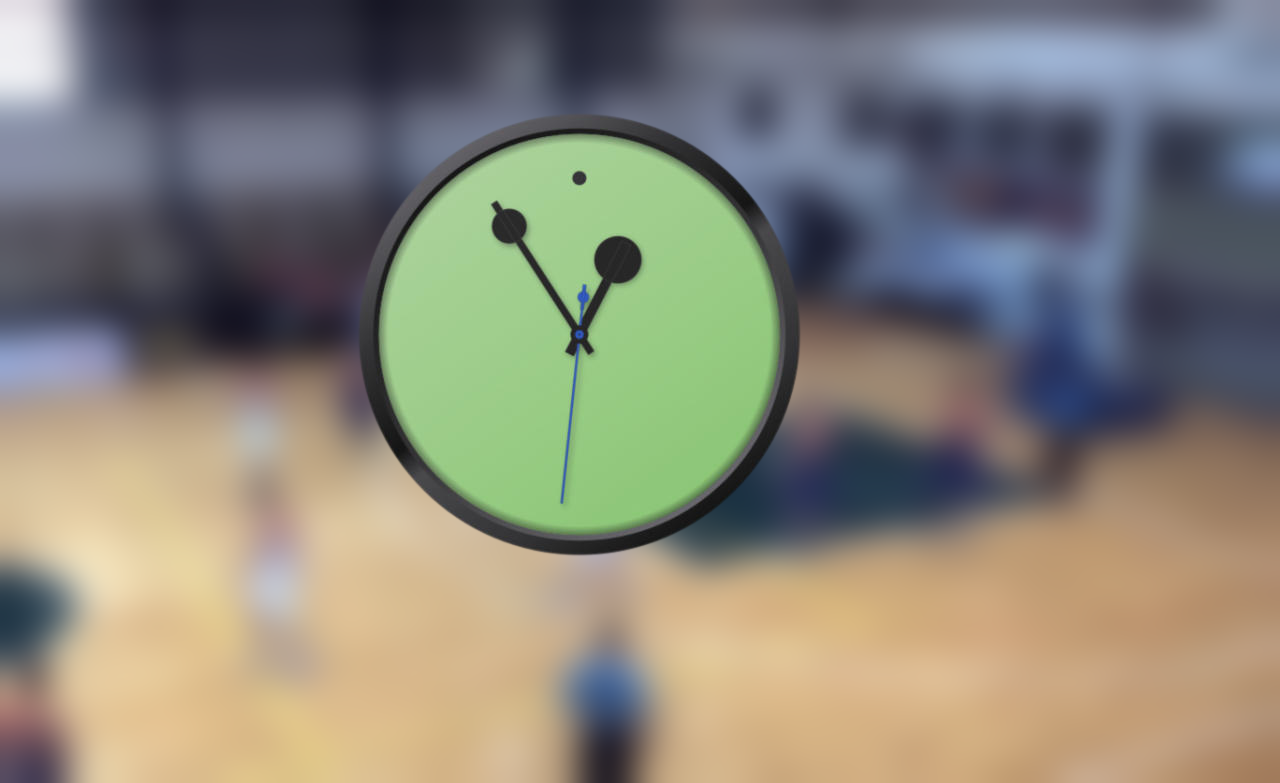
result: h=12 m=54 s=31
